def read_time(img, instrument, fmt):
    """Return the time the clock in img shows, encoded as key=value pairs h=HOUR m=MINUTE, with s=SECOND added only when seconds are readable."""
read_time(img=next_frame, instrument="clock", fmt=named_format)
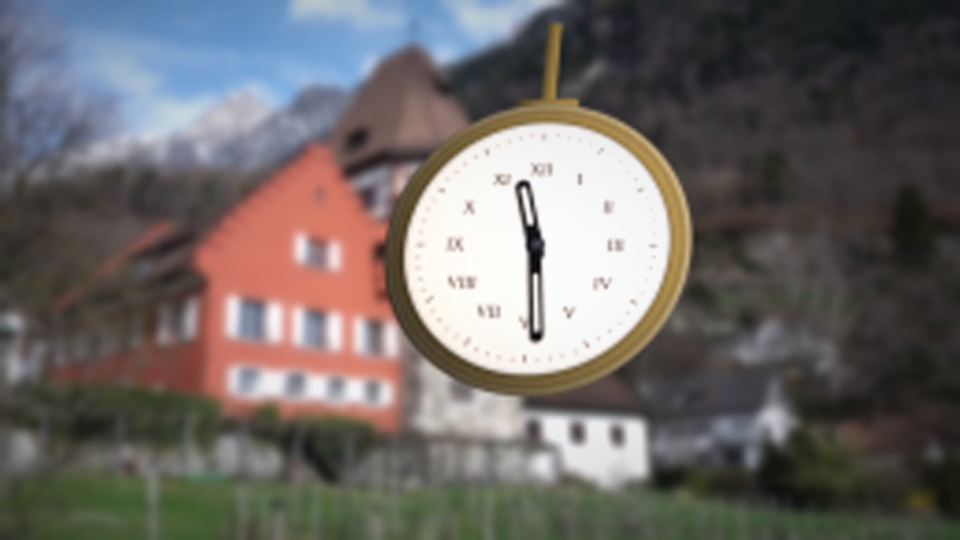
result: h=11 m=29
